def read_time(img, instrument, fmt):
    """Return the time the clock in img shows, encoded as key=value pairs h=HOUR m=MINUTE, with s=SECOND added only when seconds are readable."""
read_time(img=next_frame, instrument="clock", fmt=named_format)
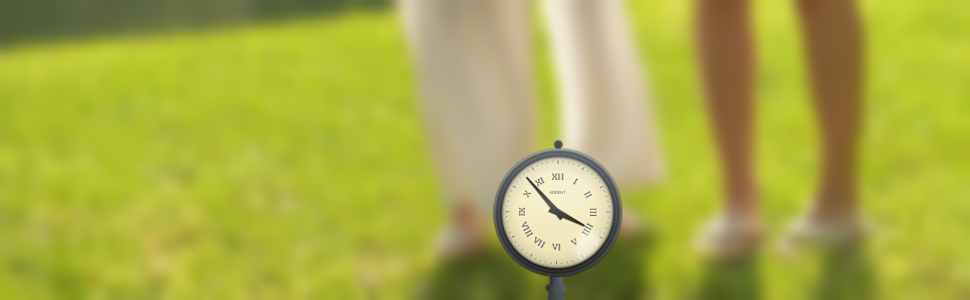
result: h=3 m=53
